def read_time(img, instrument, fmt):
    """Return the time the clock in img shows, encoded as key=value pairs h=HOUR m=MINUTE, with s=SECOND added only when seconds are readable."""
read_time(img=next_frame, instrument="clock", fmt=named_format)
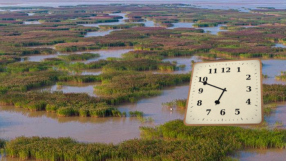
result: h=6 m=49
